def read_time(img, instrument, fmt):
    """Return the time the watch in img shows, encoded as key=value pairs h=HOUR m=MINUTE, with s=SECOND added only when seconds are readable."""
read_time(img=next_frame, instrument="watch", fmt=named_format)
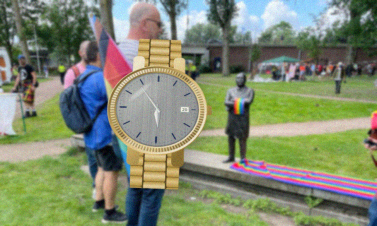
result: h=5 m=54
